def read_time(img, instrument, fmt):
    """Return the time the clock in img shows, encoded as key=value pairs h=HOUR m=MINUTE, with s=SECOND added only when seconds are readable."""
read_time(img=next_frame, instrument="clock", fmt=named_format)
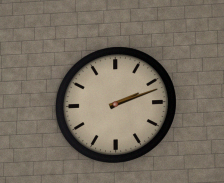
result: h=2 m=12
